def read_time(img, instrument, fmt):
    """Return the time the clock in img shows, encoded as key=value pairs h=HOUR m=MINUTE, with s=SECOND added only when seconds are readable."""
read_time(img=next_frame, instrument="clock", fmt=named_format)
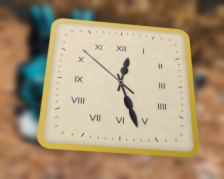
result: h=12 m=26 s=52
